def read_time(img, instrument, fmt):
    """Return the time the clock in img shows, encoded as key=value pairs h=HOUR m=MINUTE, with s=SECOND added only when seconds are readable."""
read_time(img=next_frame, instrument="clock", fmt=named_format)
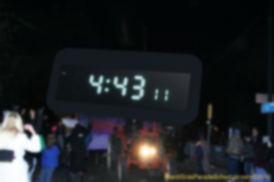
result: h=4 m=43 s=11
